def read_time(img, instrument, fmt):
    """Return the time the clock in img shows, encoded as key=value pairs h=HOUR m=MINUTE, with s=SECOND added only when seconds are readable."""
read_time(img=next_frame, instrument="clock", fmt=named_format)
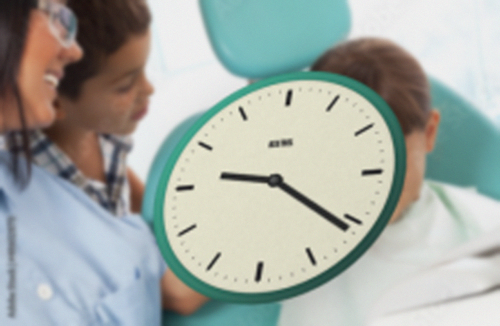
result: h=9 m=21
